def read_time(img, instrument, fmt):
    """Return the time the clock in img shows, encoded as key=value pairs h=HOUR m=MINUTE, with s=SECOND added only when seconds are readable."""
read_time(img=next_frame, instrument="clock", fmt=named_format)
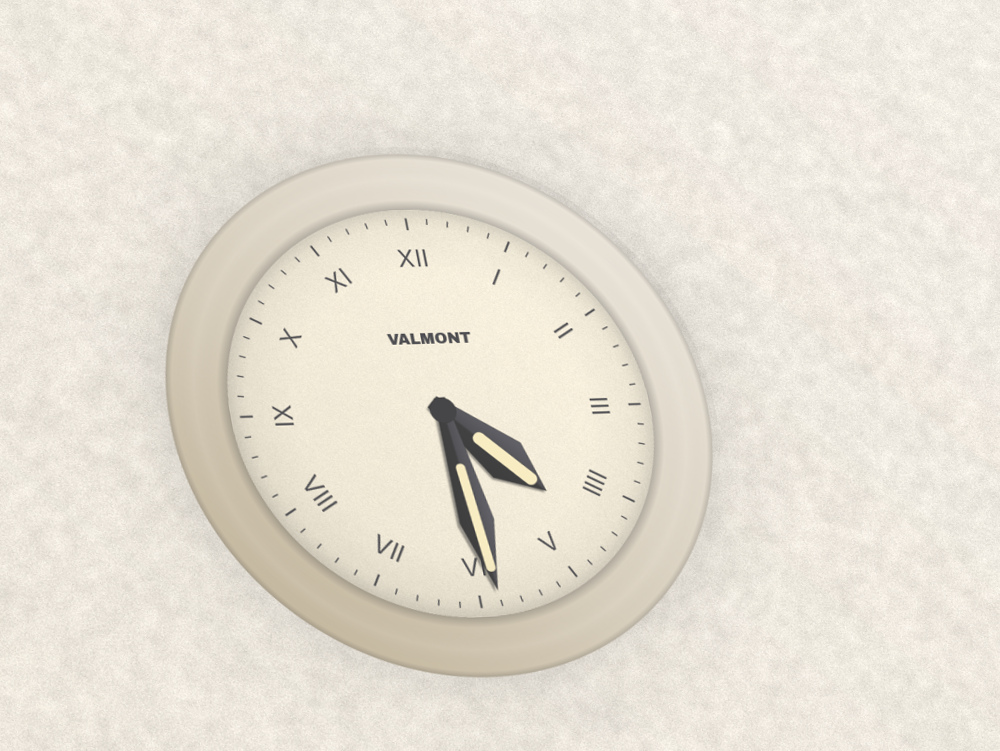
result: h=4 m=29
